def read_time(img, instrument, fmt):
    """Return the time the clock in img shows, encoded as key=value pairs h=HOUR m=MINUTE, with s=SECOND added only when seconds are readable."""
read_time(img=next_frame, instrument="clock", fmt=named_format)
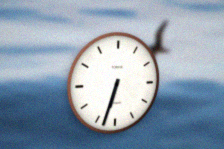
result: h=6 m=33
